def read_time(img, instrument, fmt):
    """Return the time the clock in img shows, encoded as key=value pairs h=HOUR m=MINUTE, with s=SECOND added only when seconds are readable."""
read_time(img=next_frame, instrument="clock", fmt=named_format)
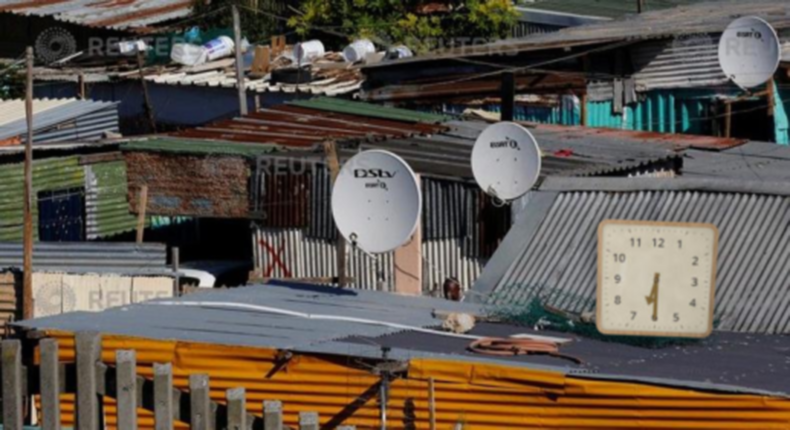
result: h=6 m=30
